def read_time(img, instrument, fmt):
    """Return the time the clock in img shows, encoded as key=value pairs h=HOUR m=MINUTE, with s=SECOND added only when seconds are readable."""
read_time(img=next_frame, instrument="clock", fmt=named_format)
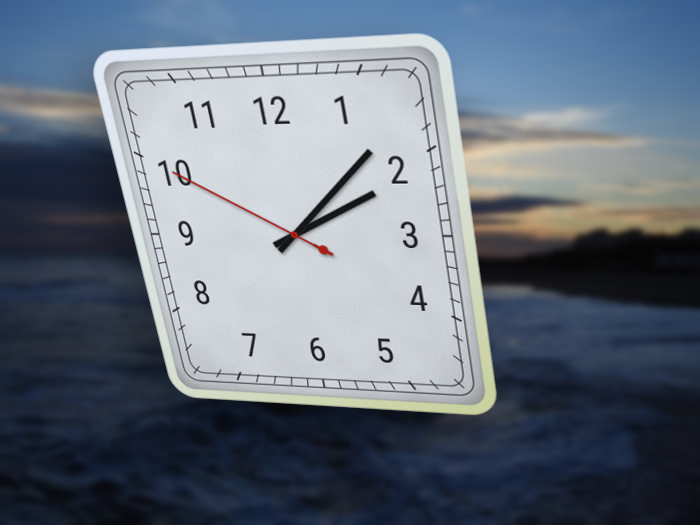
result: h=2 m=7 s=50
